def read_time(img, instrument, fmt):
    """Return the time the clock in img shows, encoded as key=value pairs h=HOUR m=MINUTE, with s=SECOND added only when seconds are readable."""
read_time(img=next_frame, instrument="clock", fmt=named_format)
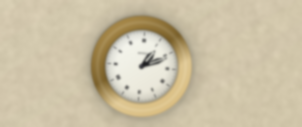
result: h=1 m=11
